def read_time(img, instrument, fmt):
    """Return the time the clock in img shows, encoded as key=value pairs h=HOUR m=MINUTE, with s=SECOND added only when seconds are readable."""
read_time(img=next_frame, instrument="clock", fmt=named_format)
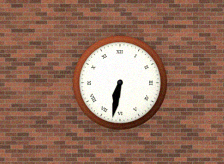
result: h=6 m=32
